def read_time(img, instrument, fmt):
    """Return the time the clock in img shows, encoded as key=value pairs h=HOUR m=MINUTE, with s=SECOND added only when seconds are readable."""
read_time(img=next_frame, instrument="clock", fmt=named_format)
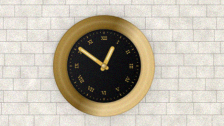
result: h=12 m=51
